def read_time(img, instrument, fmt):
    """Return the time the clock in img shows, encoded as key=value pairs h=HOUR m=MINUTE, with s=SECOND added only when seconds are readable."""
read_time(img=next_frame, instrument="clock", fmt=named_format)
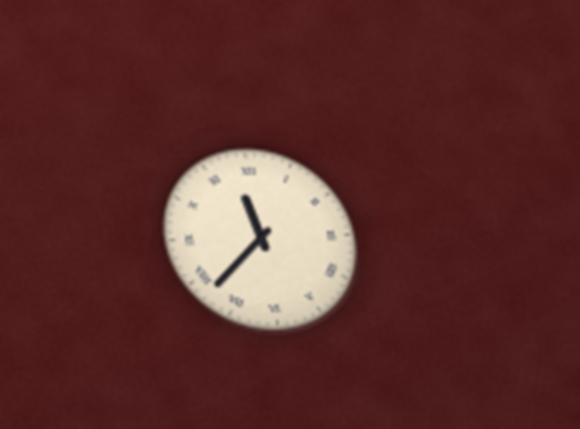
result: h=11 m=38
